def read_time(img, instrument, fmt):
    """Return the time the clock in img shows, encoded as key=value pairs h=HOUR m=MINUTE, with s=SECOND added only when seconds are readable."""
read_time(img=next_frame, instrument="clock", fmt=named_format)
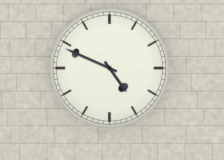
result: h=4 m=49
